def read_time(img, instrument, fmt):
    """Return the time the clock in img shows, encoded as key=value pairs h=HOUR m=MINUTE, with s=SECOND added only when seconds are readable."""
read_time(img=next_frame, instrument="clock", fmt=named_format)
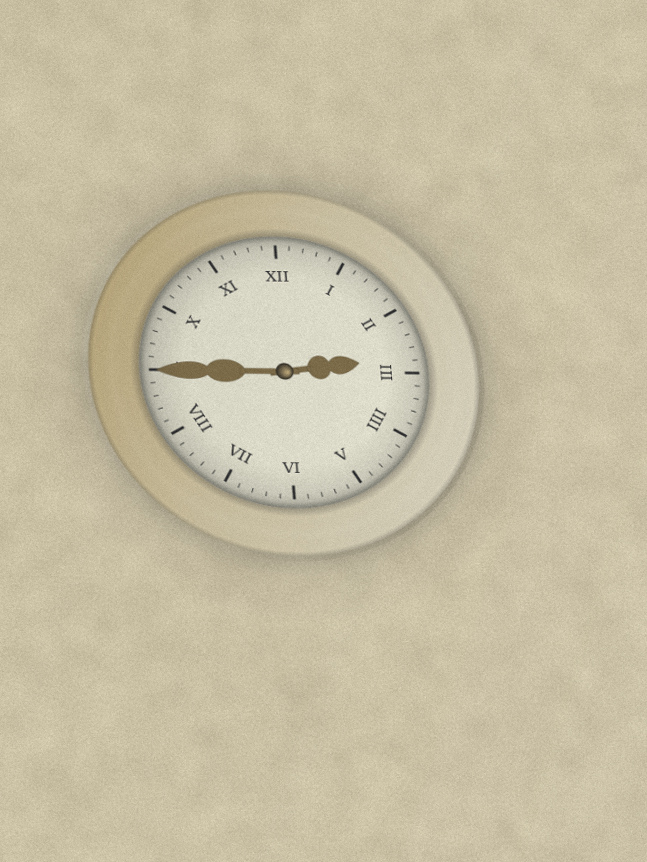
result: h=2 m=45
